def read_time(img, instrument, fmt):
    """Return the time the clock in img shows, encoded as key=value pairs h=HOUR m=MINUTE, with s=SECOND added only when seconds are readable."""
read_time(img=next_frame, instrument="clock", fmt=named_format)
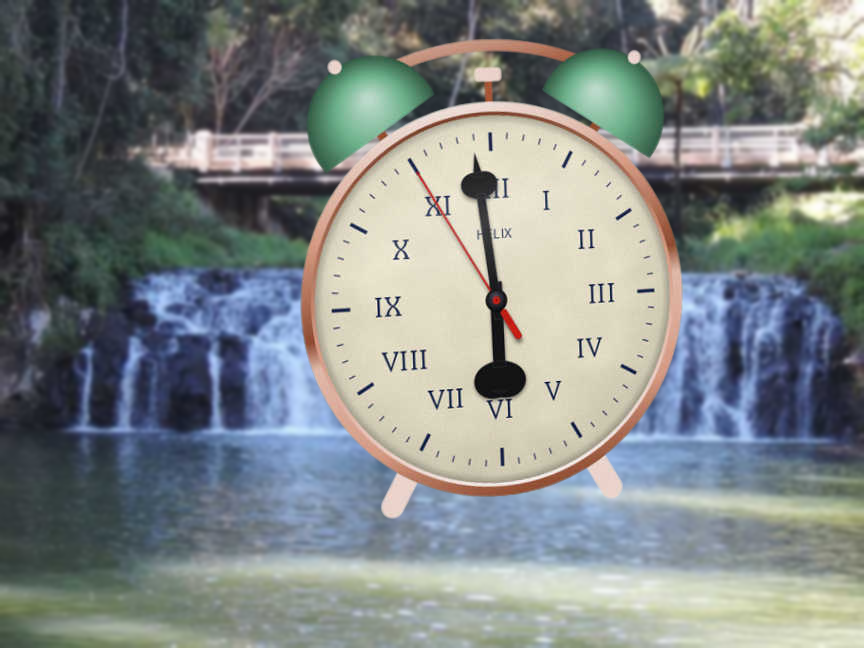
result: h=5 m=58 s=55
